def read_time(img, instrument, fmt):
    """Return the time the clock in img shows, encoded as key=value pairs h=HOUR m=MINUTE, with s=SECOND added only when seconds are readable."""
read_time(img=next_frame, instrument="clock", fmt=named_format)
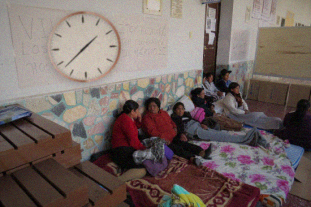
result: h=1 m=38
